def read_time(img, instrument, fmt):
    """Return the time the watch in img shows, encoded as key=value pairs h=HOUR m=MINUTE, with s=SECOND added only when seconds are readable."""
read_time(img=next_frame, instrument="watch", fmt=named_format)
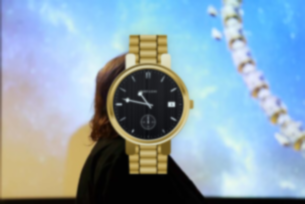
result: h=10 m=47
